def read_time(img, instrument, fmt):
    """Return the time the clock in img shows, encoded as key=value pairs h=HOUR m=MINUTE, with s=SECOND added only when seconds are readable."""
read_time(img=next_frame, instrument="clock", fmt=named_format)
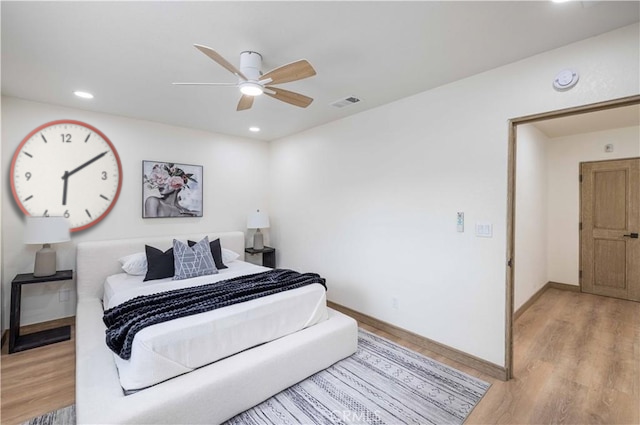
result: h=6 m=10
